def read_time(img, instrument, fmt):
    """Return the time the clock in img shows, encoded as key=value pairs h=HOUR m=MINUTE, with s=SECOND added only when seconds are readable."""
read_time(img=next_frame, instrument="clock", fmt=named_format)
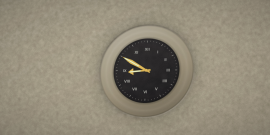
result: h=8 m=50
